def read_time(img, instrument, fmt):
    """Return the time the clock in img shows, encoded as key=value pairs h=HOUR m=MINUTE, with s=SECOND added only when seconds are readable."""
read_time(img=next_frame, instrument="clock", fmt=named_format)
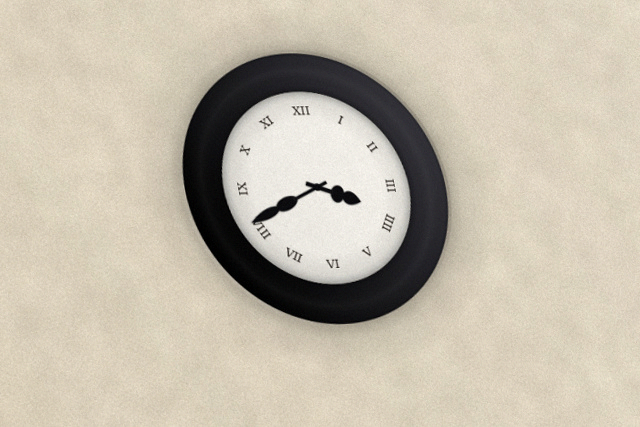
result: h=3 m=41
